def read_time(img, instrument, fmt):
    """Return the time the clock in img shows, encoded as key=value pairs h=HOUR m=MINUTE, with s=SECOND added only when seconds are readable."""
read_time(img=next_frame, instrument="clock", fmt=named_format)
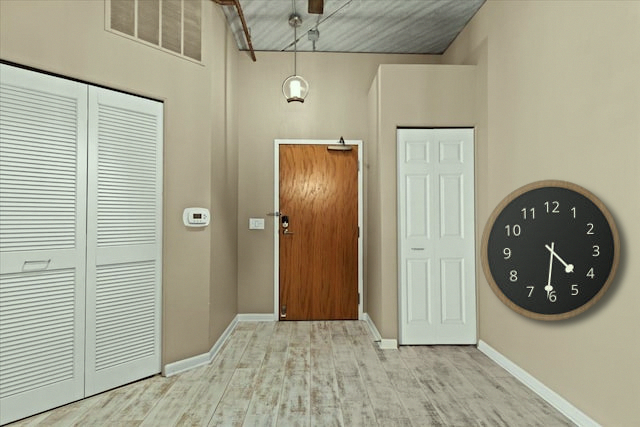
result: h=4 m=31
